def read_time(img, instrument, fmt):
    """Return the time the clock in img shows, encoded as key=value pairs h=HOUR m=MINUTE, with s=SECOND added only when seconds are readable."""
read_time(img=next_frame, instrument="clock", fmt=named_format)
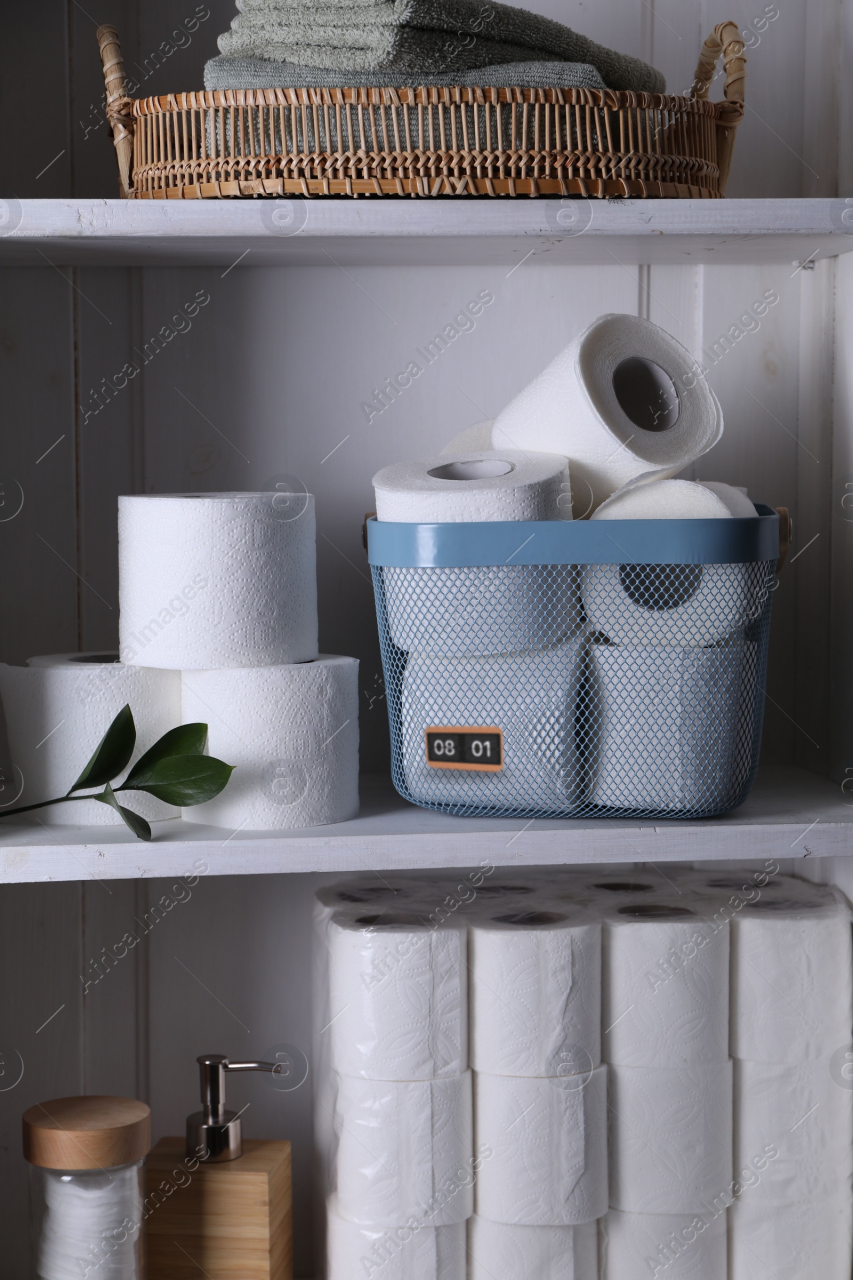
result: h=8 m=1
